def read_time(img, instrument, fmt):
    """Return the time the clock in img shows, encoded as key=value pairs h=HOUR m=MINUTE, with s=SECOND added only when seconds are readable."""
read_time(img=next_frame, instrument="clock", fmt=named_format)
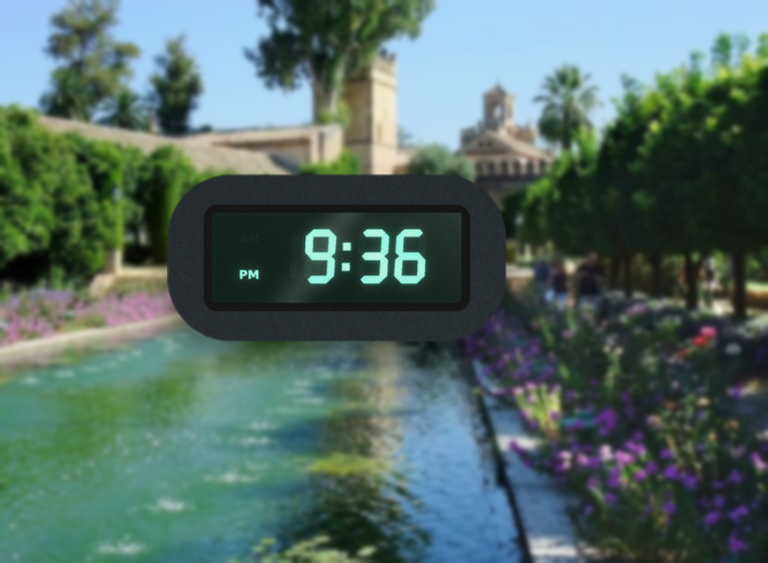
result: h=9 m=36
